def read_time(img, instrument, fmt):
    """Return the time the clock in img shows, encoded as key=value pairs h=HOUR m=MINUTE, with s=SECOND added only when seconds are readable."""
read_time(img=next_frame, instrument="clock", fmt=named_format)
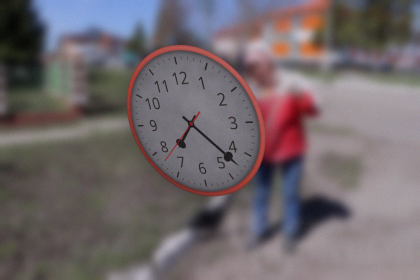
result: h=7 m=22 s=38
